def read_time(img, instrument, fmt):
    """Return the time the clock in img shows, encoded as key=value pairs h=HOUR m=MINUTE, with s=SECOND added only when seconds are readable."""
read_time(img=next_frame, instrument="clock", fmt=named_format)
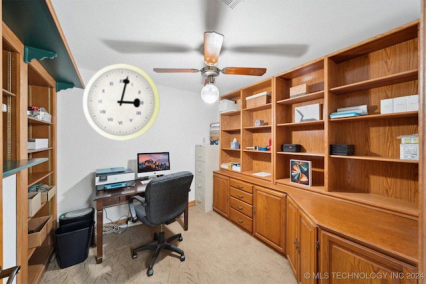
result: h=3 m=2
